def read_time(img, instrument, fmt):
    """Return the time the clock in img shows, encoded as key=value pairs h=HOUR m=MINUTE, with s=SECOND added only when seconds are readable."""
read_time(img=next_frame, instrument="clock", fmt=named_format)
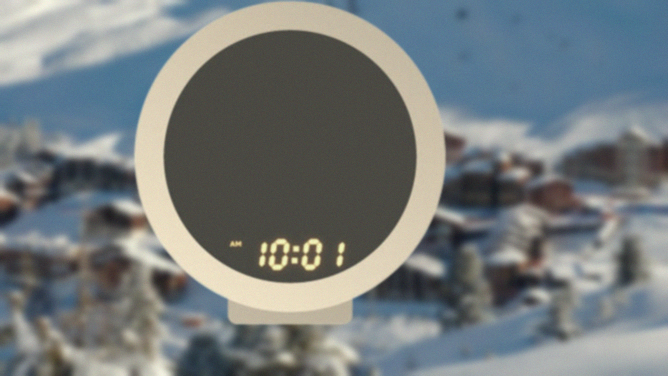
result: h=10 m=1
